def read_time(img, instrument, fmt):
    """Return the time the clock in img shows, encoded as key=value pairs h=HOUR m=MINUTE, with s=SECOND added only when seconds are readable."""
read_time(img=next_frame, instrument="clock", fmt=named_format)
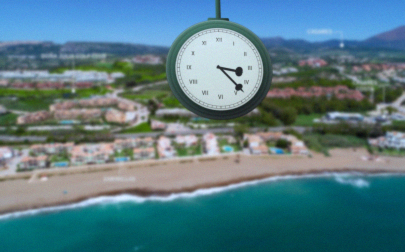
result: h=3 m=23
